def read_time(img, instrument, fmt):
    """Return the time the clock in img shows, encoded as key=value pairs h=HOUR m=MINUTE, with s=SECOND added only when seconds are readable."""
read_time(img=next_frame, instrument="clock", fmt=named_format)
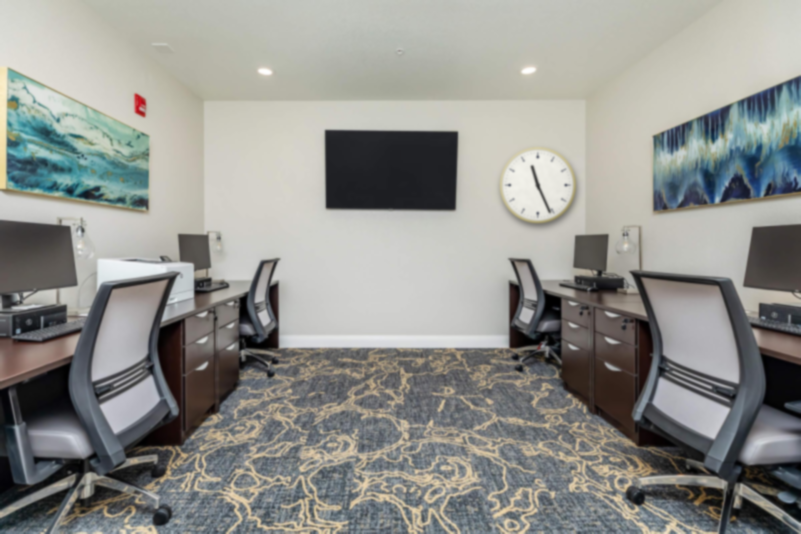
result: h=11 m=26
